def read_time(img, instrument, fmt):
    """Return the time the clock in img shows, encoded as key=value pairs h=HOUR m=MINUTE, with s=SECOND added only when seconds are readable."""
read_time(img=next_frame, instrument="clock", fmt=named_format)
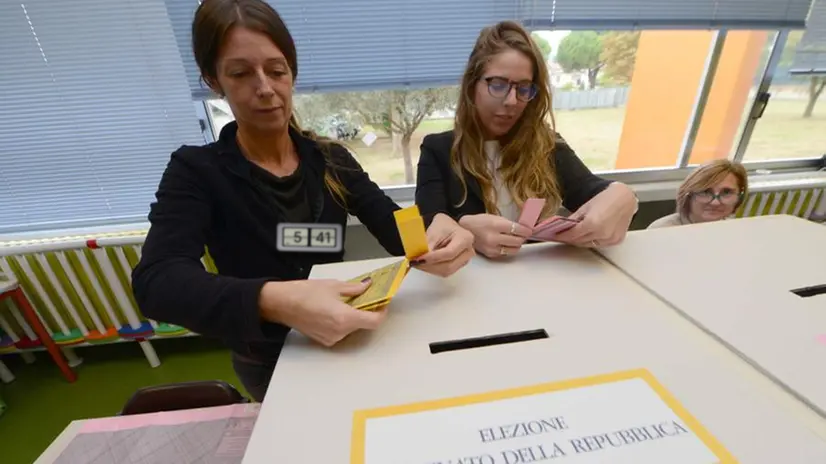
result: h=5 m=41
